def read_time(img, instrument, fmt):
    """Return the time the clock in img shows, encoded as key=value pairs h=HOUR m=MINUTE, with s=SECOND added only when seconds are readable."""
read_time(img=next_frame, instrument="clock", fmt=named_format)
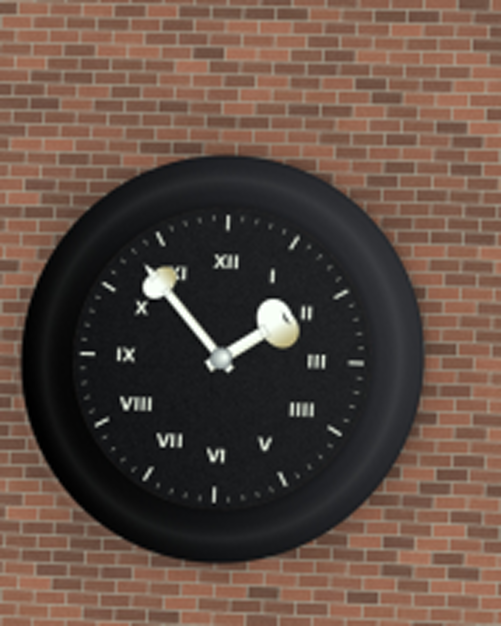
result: h=1 m=53
